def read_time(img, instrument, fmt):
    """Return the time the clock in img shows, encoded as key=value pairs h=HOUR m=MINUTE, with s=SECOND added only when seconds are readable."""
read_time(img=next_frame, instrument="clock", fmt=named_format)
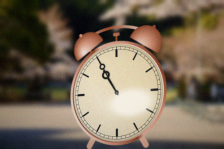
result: h=10 m=55
